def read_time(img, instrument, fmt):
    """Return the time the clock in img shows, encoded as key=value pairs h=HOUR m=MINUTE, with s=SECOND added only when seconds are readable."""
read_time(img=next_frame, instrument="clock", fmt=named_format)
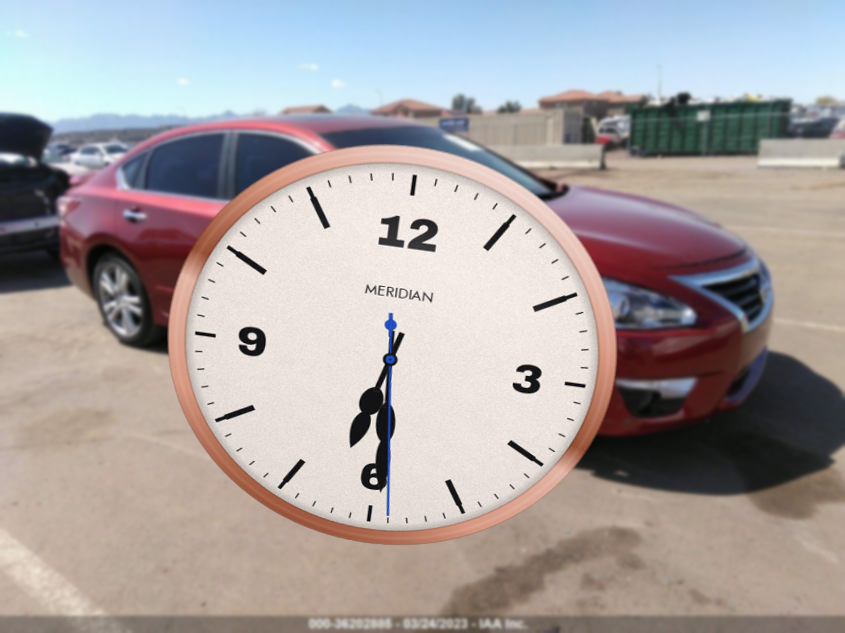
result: h=6 m=29 s=29
